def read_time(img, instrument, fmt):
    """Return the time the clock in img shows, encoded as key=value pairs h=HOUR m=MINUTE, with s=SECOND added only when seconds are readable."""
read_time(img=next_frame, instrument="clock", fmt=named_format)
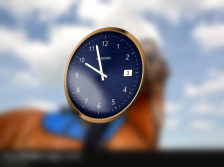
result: h=9 m=57
